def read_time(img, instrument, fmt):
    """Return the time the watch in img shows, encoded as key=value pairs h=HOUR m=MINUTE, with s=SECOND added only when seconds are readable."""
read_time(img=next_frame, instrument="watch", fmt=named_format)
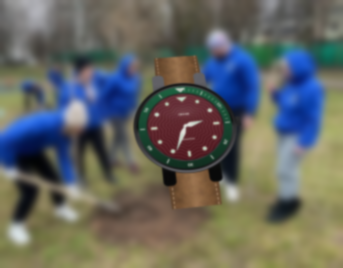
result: h=2 m=34
